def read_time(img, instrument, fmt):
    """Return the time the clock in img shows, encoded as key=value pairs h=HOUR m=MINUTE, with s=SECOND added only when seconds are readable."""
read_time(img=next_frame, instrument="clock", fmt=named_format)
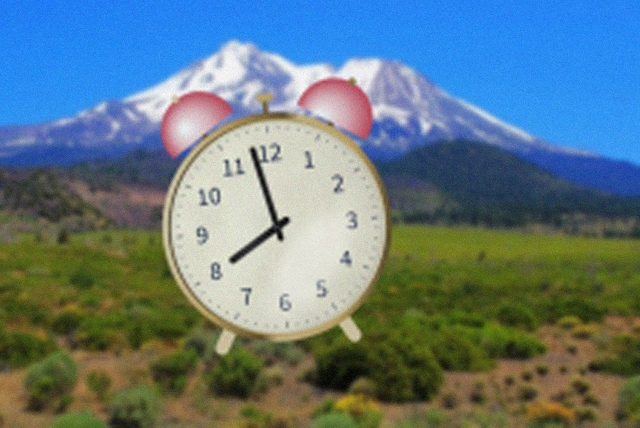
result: h=7 m=58
